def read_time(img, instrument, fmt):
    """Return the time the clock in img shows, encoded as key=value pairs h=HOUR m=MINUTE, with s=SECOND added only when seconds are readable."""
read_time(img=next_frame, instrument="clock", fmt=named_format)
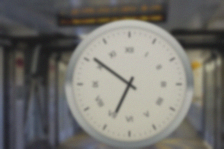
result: h=6 m=51
